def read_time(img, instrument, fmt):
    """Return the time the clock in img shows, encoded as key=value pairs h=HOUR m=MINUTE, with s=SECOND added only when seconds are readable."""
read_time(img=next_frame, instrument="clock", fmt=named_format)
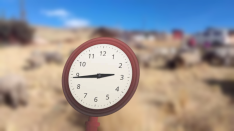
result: h=2 m=44
